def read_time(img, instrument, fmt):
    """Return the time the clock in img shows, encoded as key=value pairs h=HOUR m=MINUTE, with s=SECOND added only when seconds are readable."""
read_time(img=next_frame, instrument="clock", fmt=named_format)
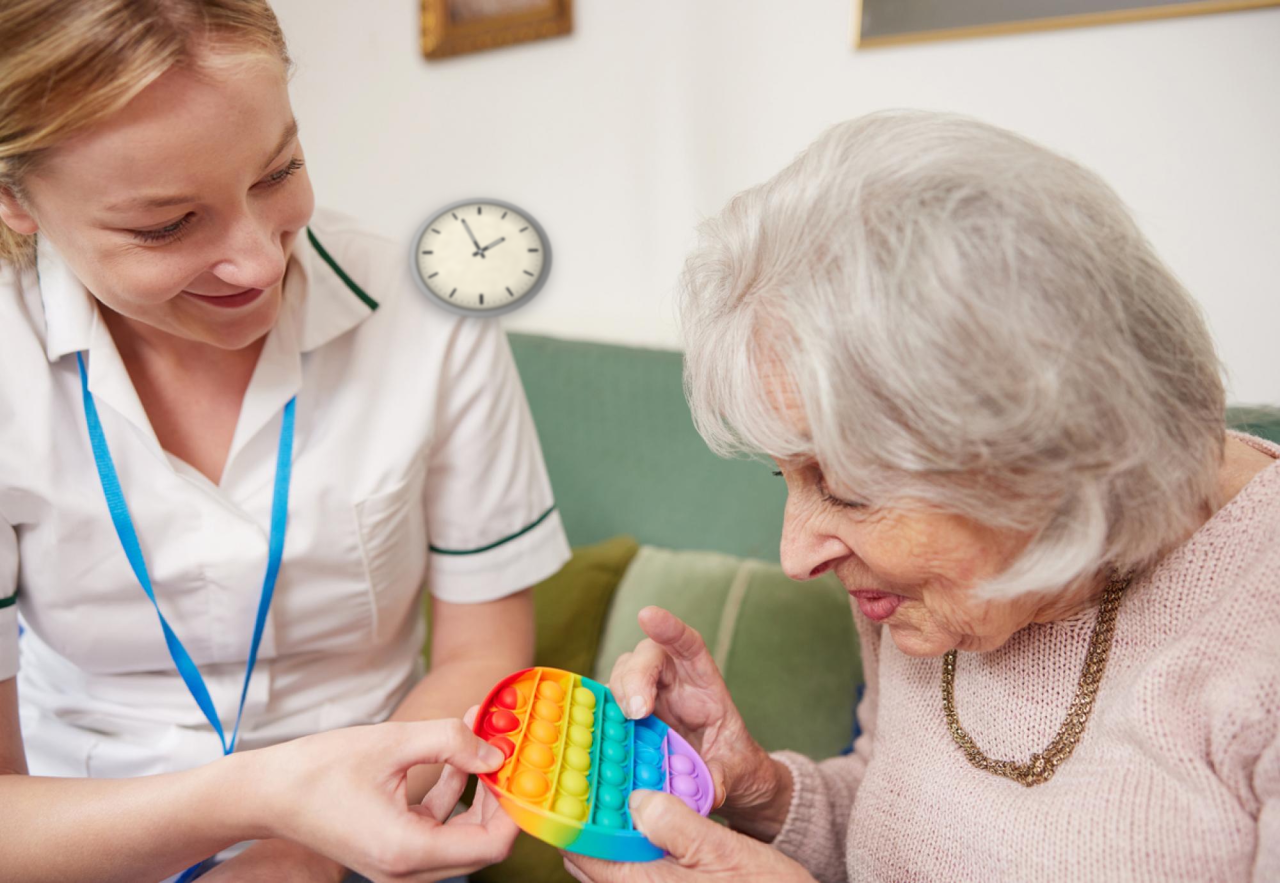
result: h=1 m=56
